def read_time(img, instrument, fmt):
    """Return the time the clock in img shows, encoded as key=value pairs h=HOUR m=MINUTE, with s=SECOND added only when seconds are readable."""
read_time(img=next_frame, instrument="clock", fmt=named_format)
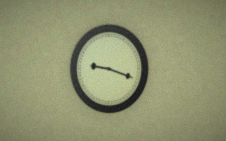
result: h=9 m=18
